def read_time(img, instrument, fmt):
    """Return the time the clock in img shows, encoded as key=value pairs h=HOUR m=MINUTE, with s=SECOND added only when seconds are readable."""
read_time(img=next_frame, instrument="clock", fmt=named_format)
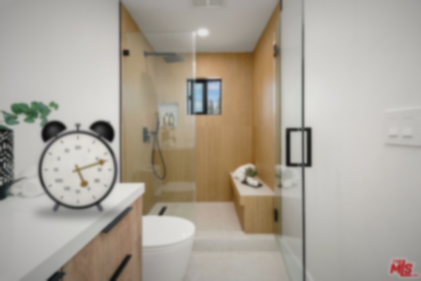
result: h=5 m=12
